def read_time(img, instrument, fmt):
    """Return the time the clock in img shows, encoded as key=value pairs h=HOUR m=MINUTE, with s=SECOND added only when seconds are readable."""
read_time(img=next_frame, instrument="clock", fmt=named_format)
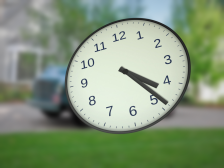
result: h=4 m=24
